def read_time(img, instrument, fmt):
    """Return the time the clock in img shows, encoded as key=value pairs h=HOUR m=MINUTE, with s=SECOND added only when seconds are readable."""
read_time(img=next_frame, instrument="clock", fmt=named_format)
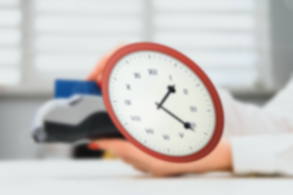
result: h=1 m=21
